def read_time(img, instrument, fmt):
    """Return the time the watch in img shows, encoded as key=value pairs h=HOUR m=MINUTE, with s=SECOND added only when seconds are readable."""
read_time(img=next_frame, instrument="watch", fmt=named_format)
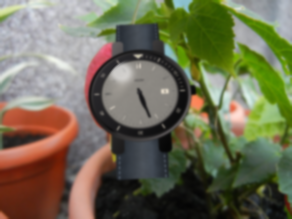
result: h=5 m=27
